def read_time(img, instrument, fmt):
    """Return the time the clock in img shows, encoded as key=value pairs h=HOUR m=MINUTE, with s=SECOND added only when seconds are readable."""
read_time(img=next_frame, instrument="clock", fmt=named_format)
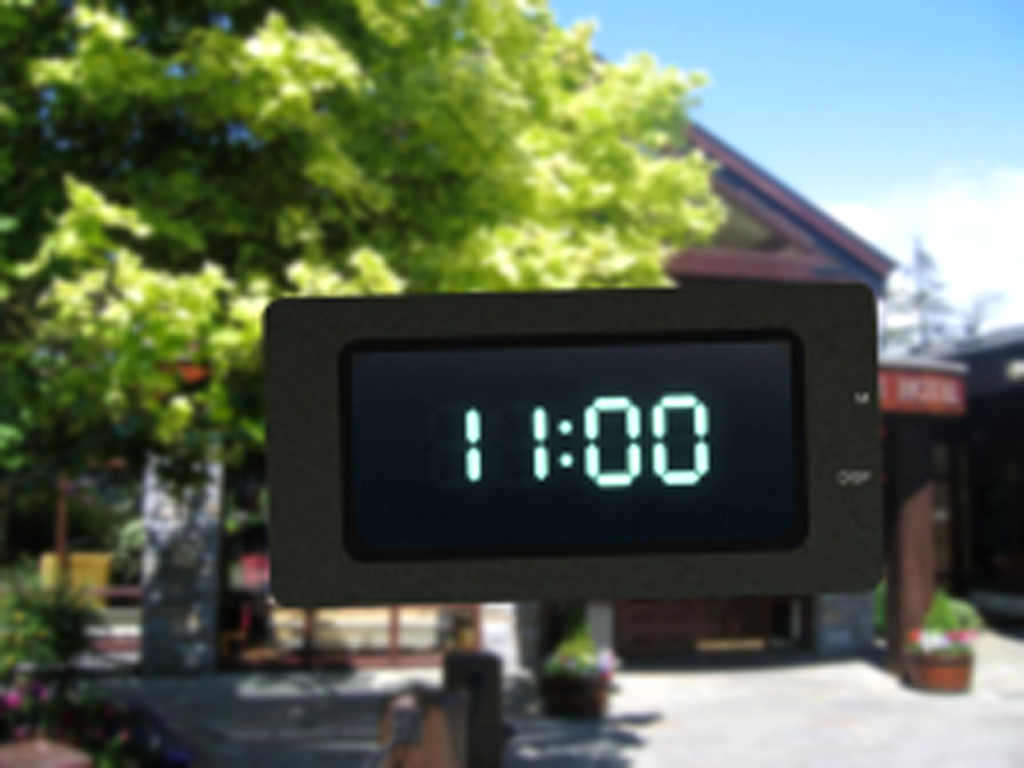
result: h=11 m=0
